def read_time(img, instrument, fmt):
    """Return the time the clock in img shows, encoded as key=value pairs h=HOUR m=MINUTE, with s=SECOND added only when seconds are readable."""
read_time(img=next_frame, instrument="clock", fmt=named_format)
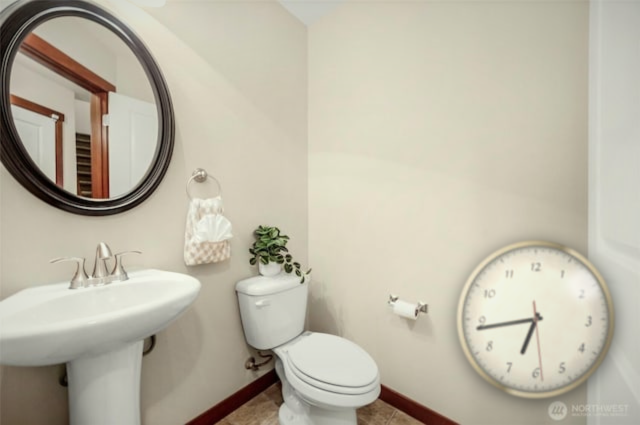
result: h=6 m=43 s=29
